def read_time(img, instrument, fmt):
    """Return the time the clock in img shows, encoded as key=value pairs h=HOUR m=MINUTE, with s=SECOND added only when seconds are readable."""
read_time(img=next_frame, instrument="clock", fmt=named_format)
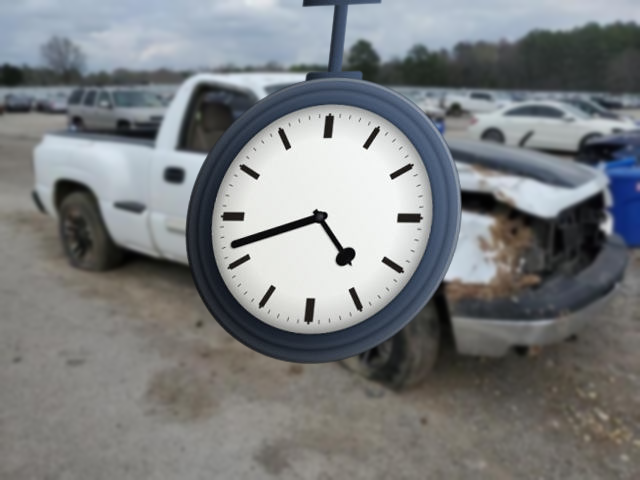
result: h=4 m=42
